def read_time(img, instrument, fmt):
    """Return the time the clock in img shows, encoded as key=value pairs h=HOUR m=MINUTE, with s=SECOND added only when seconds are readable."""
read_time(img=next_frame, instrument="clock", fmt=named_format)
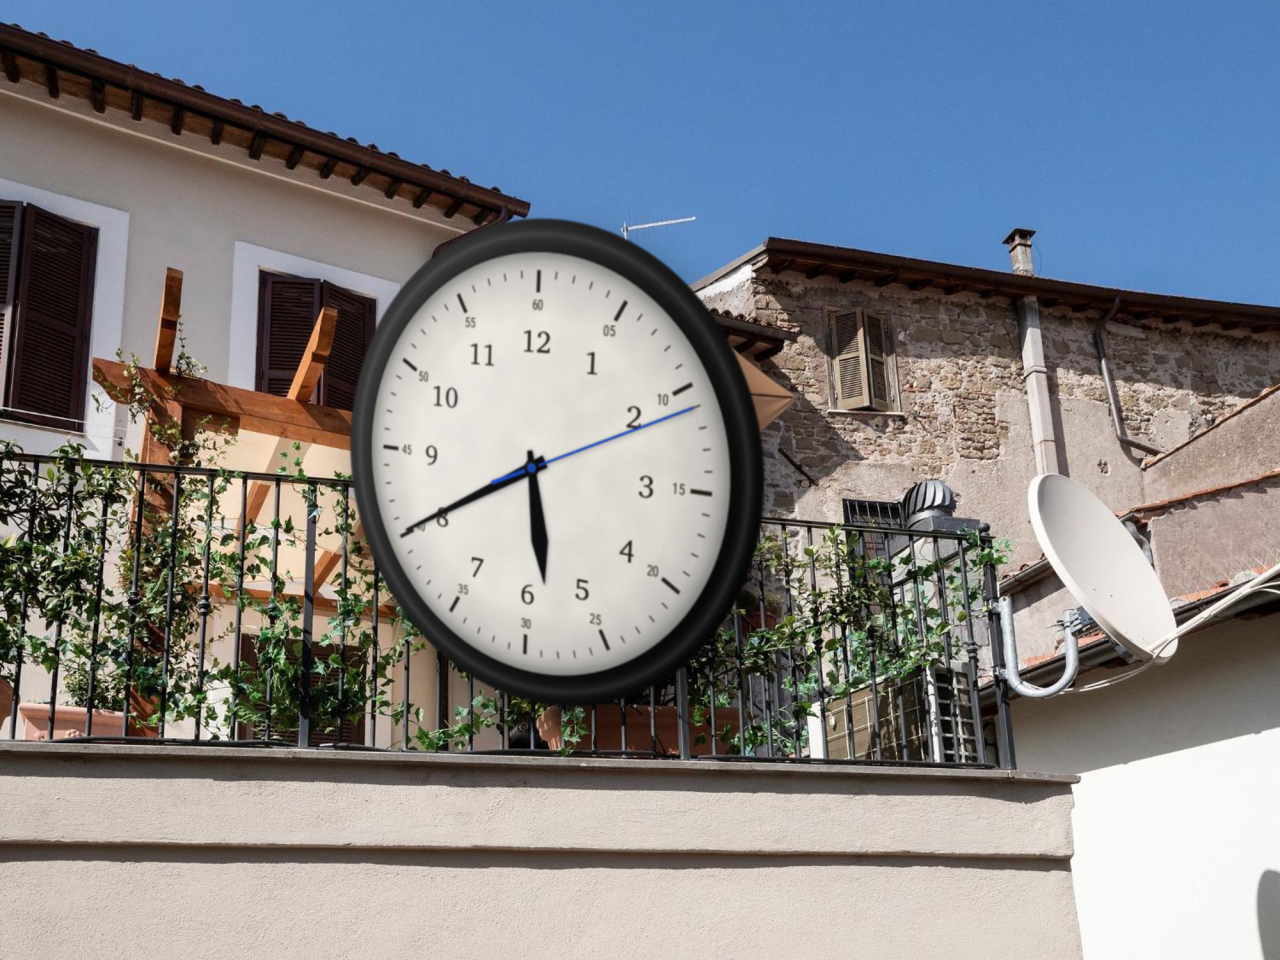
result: h=5 m=40 s=11
